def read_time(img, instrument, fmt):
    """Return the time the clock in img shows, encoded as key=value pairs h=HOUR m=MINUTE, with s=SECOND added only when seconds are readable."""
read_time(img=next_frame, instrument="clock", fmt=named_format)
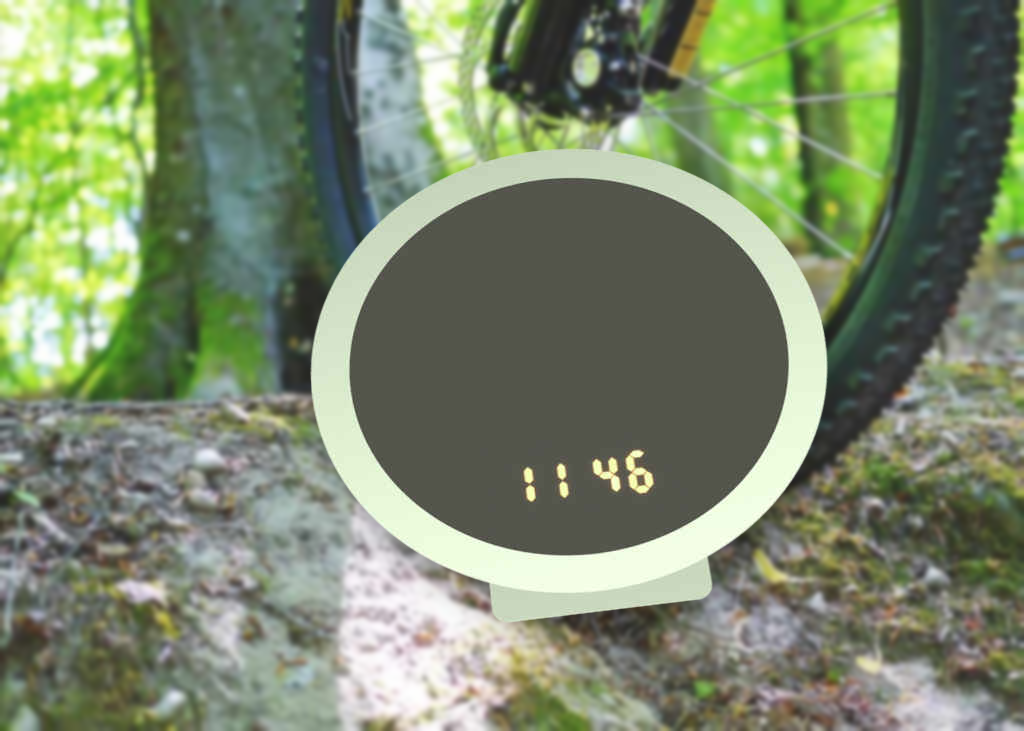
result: h=11 m=46
